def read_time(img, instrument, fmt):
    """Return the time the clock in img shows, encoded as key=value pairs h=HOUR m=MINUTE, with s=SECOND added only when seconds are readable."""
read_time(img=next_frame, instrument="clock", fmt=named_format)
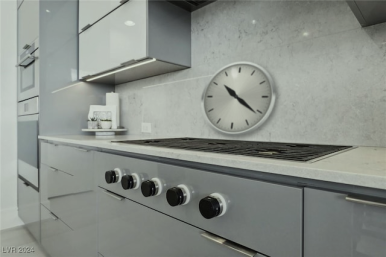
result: h=10 m=21
